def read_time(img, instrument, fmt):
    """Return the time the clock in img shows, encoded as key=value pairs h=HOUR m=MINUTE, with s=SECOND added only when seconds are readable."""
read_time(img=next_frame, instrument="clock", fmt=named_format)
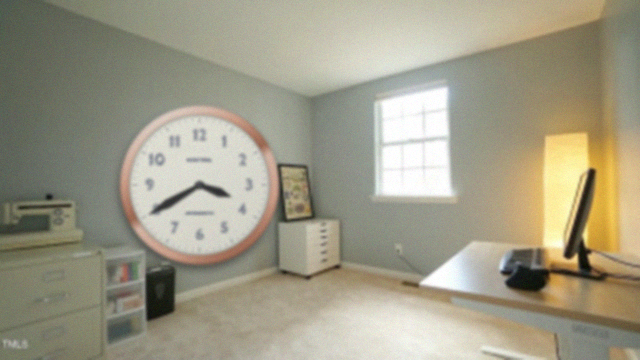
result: h=3 m=40
